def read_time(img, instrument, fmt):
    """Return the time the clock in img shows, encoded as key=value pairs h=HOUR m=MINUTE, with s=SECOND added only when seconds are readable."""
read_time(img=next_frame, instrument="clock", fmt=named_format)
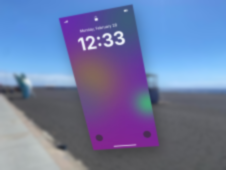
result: h=12 m=33
